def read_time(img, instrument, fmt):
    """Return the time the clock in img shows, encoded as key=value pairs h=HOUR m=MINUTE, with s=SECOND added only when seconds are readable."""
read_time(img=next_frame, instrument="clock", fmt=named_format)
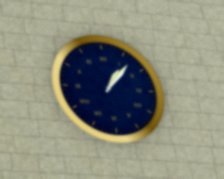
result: h=1 m=7
